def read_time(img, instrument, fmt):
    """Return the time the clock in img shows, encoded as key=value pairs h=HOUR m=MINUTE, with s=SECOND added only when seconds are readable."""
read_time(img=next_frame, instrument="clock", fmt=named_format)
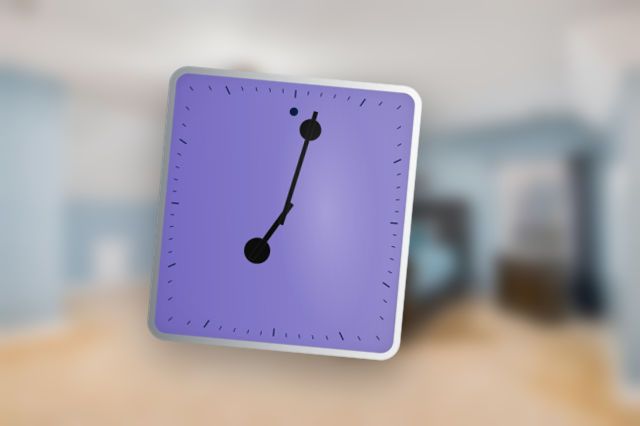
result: h=7 m=2
